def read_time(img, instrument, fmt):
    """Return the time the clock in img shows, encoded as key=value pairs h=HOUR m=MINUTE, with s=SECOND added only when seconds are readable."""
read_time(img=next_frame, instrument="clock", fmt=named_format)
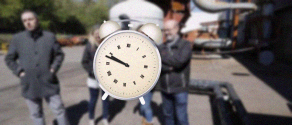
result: h=9 m=48
